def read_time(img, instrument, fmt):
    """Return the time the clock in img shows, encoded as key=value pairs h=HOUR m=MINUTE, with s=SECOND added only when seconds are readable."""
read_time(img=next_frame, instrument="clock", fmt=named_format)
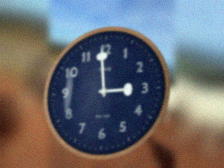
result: h=2 m=59
